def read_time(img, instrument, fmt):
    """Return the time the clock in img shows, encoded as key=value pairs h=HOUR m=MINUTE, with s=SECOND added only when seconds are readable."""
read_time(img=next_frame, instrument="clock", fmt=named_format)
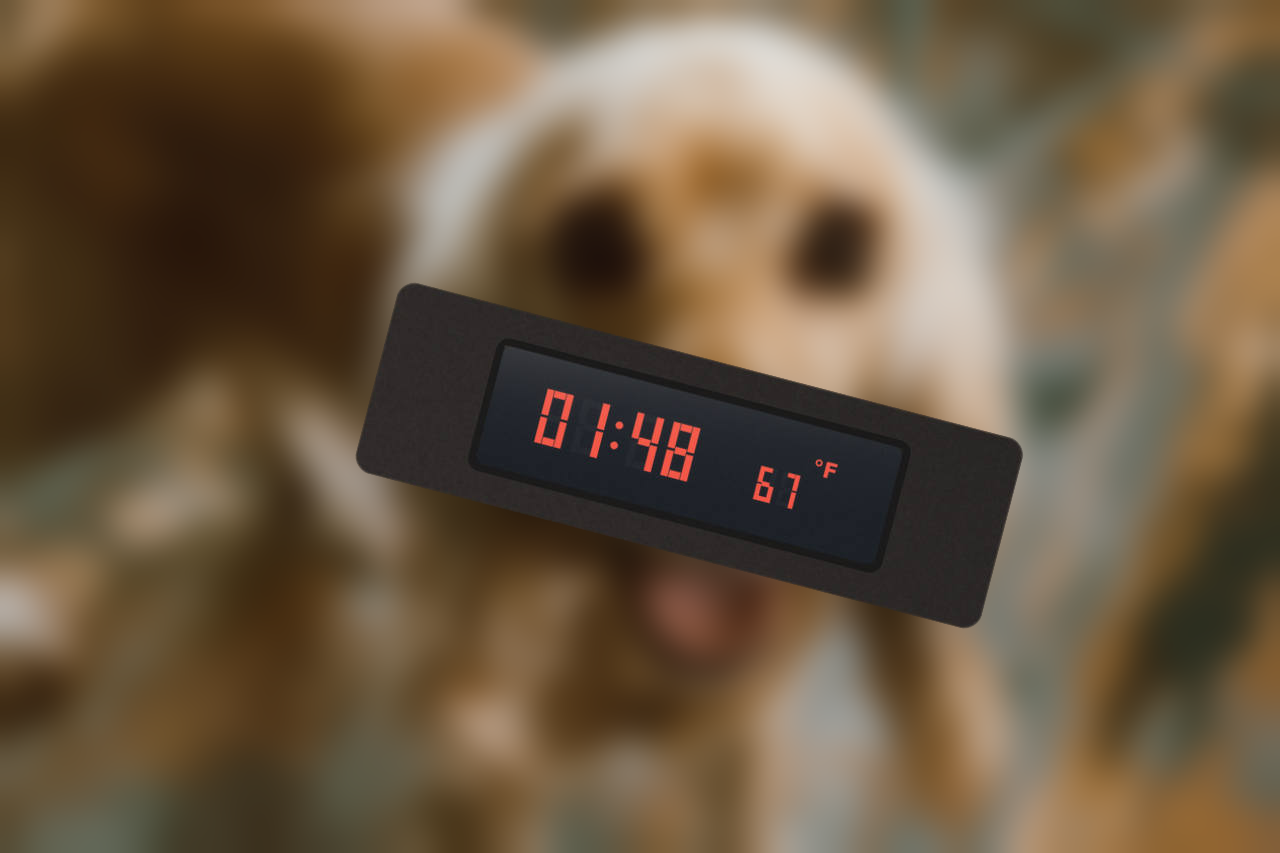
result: h=1 m=48
